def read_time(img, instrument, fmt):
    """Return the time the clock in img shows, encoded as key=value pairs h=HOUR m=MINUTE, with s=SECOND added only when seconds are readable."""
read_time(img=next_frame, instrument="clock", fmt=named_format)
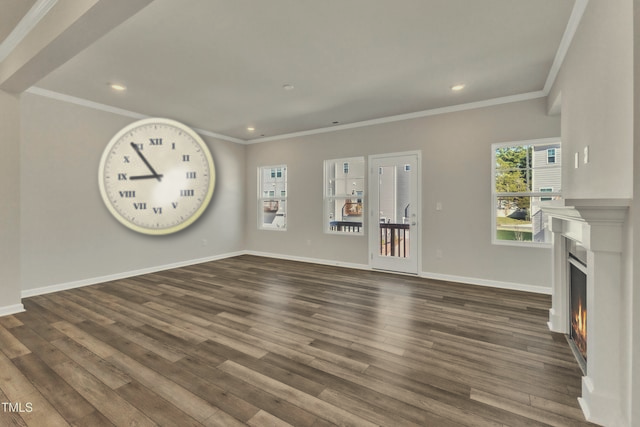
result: h=8 m=54
